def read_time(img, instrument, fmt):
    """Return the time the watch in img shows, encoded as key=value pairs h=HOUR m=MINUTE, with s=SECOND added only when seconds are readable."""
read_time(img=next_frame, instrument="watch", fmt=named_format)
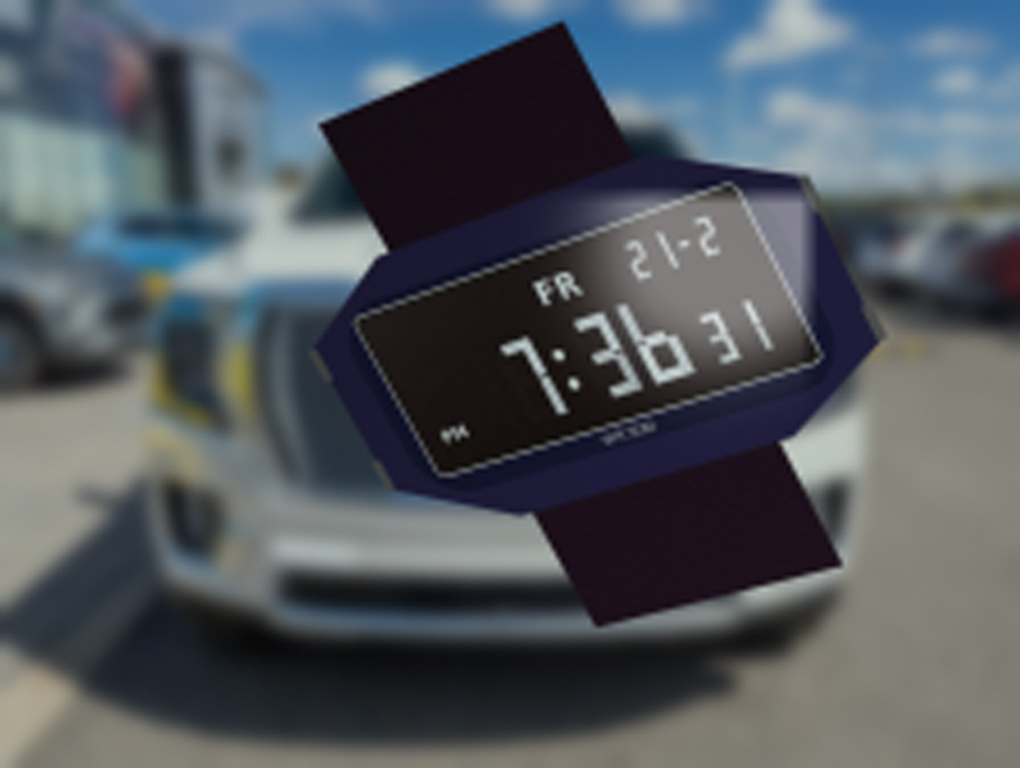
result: h=7 m=36 s=31
